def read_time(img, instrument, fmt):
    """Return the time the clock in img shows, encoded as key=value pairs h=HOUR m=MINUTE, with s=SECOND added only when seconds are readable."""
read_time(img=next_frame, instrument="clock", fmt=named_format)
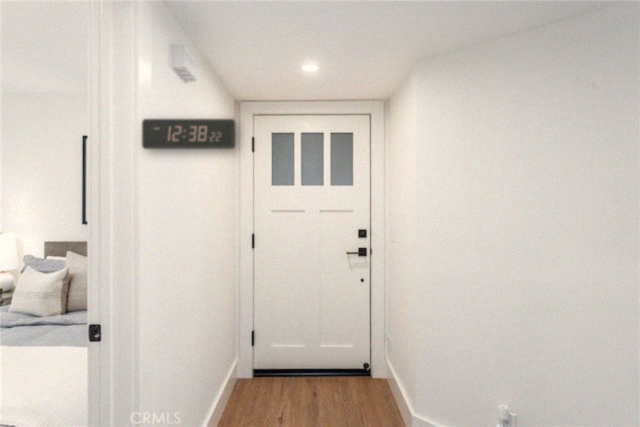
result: h=12 m=38
